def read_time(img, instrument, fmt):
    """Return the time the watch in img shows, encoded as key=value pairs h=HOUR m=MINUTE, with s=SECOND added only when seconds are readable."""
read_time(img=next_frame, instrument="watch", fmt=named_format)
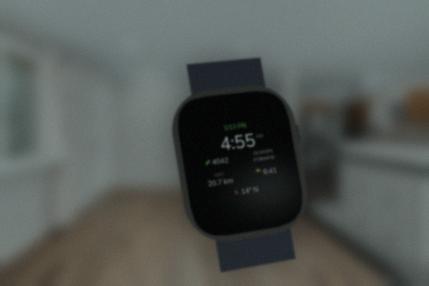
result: h=4 m=55
